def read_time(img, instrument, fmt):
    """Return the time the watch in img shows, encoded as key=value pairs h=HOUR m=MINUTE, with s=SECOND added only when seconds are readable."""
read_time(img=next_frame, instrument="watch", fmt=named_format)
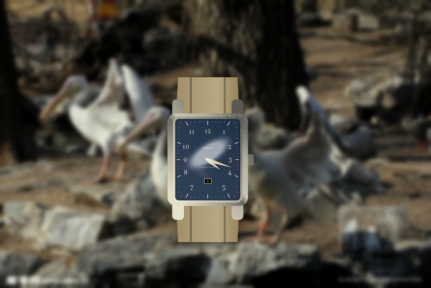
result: h=4 m=18
